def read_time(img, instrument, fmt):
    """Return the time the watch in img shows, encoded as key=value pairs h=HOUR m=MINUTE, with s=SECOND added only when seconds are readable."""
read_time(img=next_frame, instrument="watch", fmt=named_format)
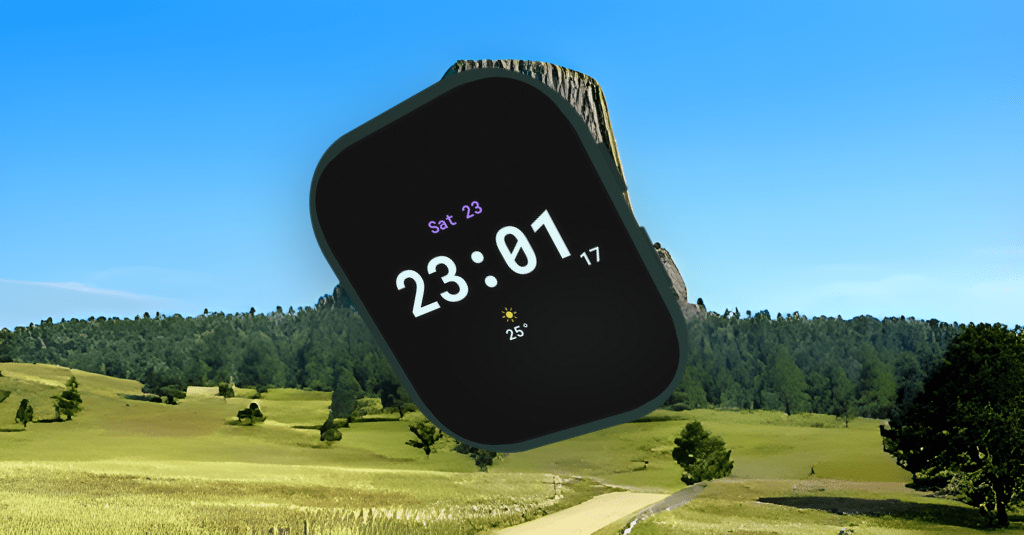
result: h=23 m=1 s=17
